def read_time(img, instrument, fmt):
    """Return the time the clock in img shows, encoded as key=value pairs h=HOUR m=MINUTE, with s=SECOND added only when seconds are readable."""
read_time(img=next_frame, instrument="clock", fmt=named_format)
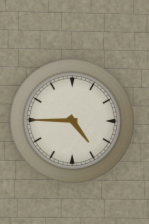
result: h=4 m=45
